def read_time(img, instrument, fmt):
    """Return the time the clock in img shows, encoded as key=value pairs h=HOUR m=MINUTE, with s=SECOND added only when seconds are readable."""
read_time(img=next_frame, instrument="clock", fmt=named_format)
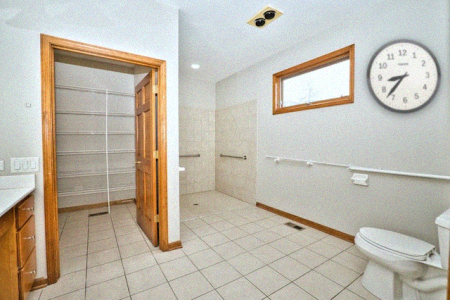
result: h=8 m=37
